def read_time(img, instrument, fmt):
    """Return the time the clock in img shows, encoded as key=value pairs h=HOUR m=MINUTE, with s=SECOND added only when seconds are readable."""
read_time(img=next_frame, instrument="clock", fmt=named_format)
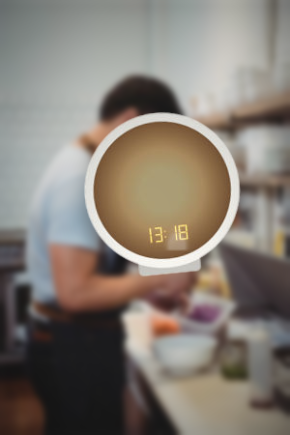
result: h=13 m=18
